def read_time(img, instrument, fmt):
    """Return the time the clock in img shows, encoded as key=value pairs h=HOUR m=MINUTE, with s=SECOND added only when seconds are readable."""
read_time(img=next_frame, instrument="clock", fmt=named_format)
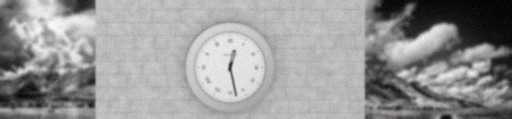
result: h=12 m=28
